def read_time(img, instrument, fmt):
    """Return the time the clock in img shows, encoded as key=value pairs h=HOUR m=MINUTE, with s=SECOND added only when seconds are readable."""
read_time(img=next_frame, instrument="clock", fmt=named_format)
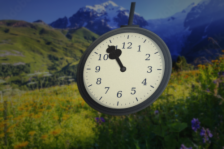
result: h=10 m=54
